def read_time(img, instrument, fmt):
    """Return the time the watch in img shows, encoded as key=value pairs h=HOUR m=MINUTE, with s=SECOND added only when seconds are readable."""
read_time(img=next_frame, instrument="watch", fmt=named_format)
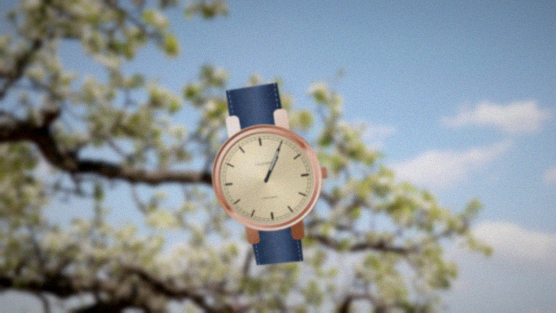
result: h=1 m=5
